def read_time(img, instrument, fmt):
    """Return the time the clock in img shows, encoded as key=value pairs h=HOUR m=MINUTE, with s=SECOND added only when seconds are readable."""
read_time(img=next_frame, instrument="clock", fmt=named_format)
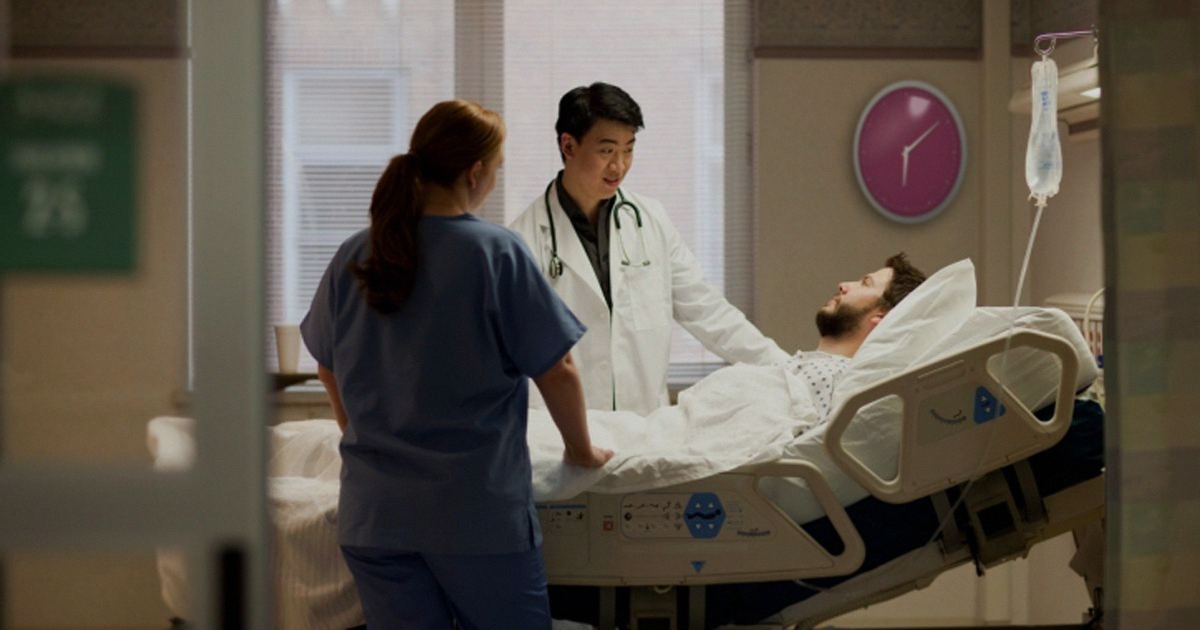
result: h=6 m=9
